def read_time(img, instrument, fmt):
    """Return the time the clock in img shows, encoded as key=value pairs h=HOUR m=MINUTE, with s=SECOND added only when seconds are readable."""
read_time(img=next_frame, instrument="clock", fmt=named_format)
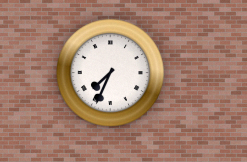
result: h=7 m=34
